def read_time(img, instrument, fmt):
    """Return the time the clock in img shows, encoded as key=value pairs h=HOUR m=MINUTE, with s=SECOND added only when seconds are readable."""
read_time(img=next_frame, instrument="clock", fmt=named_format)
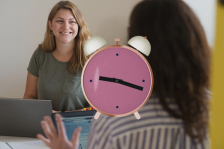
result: h=9 m=18
